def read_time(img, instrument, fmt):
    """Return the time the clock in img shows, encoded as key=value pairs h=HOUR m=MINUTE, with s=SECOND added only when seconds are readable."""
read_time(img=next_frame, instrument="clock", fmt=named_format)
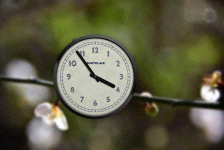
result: h=3 m=54
